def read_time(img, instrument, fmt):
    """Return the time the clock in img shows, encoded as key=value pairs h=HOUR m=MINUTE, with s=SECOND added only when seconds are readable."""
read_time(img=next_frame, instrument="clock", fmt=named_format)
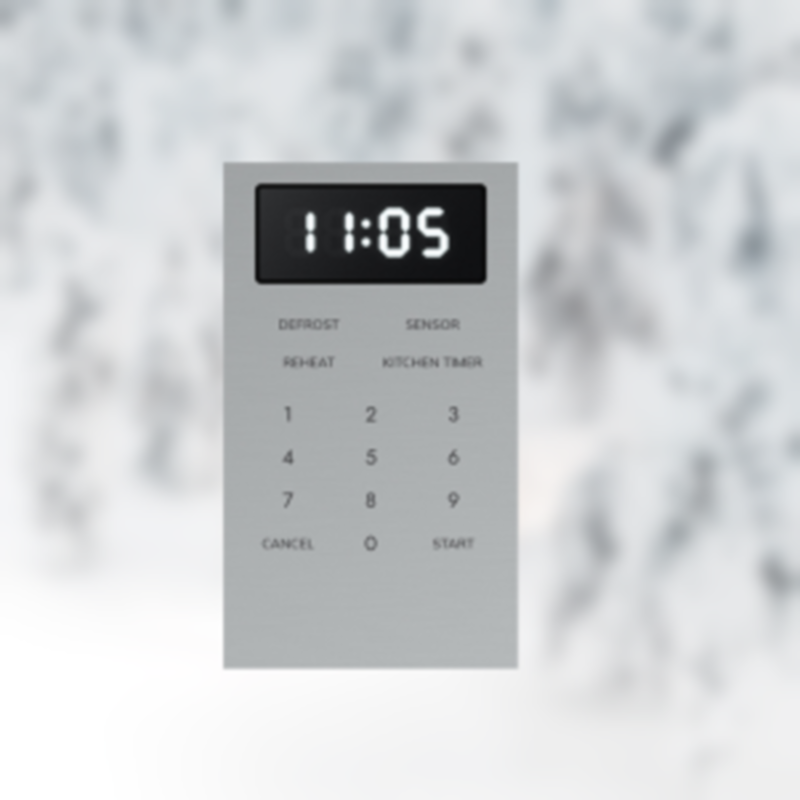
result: h=11 m=5
